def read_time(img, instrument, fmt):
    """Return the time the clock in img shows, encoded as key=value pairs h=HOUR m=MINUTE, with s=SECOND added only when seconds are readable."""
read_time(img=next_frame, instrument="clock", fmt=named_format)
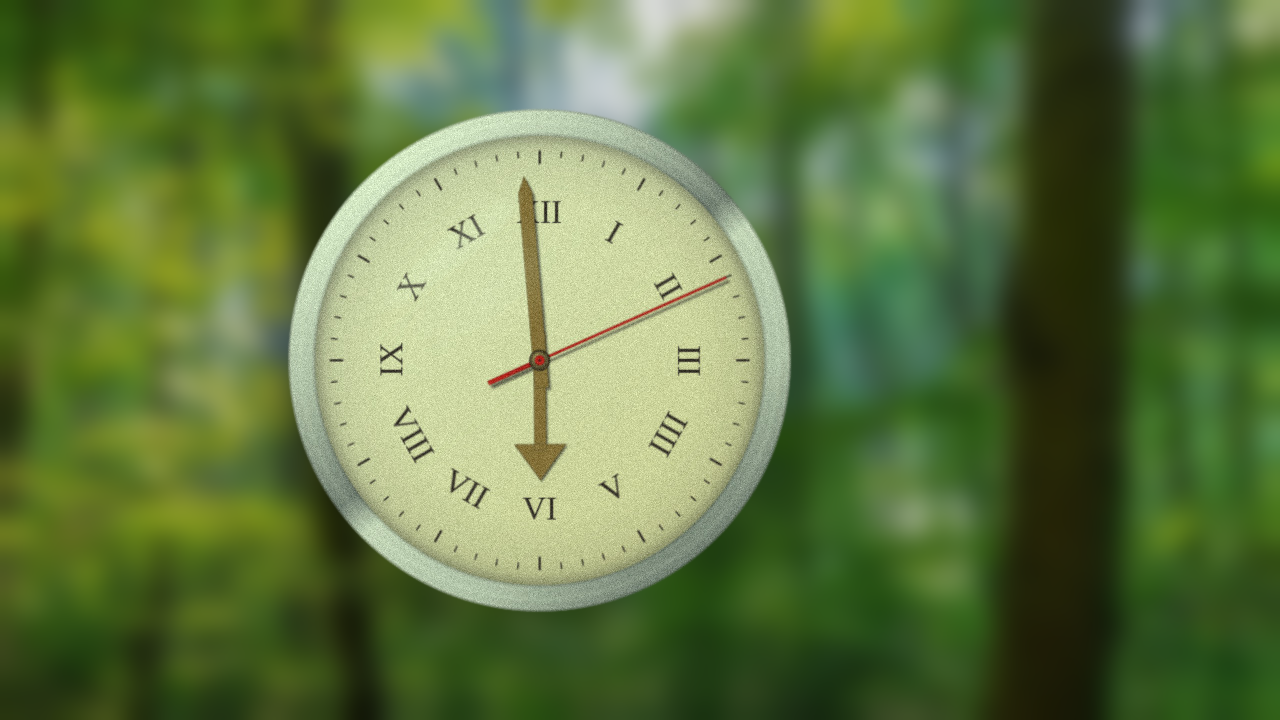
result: h=5 m=59 s=11
